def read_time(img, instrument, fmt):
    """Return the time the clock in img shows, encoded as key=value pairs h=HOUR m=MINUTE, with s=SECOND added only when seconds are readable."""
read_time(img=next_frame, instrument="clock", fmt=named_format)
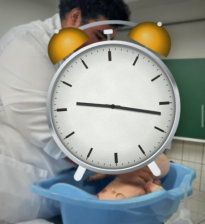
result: h=9 m=17
